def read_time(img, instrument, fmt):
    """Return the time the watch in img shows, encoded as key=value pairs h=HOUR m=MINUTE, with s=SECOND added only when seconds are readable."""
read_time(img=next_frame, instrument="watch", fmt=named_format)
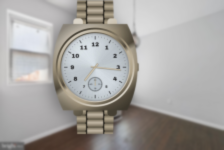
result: h=7 m=16
